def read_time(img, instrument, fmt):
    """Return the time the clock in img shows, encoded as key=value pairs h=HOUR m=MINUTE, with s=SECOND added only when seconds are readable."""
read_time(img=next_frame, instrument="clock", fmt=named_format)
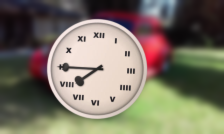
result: h=7 m=45
